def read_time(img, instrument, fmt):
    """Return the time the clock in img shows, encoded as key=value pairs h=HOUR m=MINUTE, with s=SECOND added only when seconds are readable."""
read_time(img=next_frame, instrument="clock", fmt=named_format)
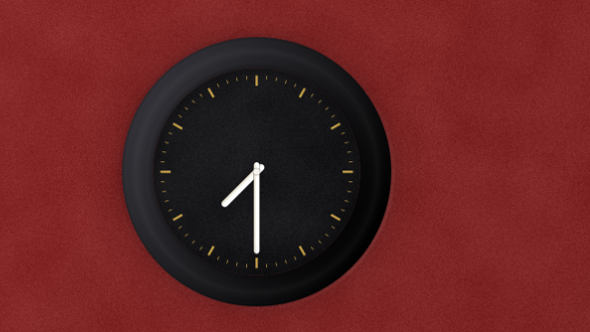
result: h=7 m=30
